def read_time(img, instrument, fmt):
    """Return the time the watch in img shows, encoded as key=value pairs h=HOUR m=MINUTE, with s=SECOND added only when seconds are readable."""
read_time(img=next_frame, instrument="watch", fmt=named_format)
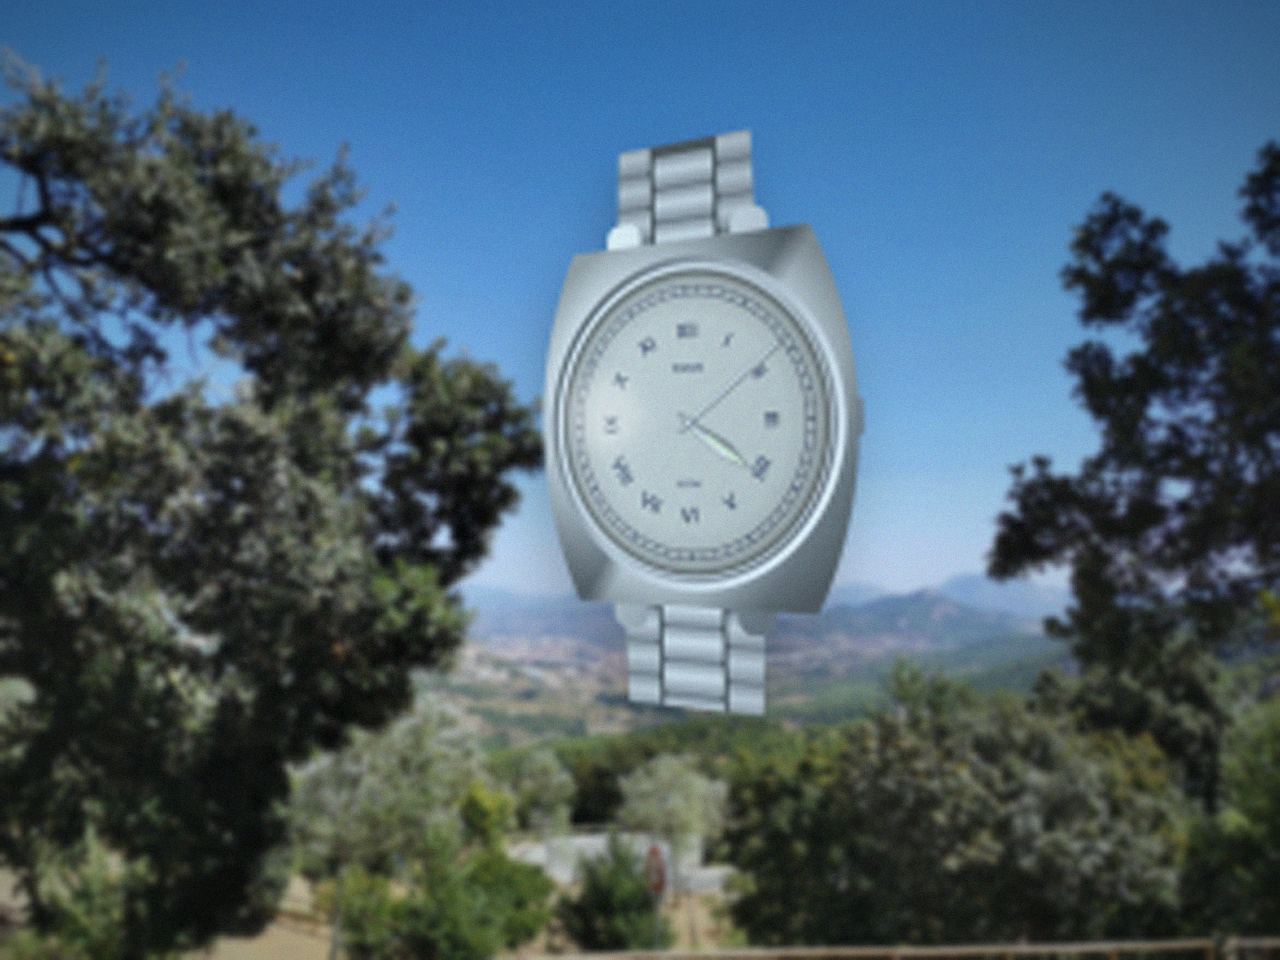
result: h=4 m=9
